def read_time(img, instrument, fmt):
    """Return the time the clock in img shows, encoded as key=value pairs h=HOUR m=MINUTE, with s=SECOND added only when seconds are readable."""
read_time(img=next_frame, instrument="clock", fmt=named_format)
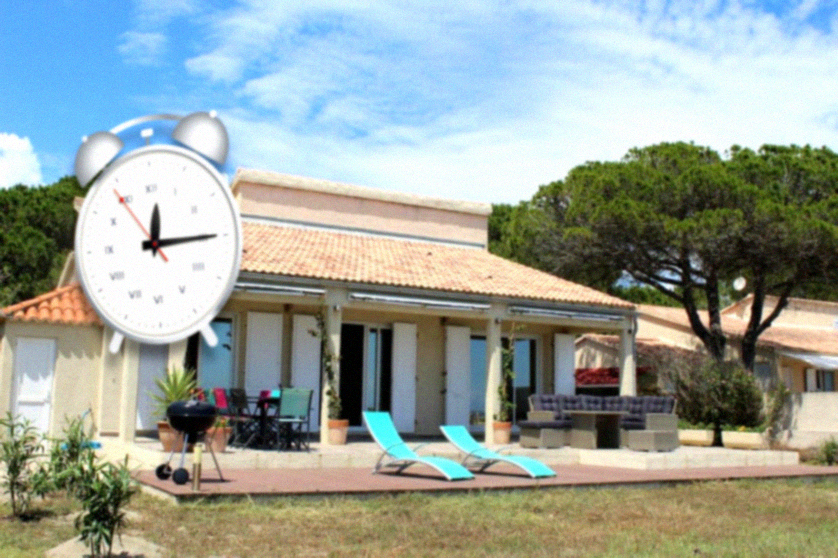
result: h=12 m=14 s=54
